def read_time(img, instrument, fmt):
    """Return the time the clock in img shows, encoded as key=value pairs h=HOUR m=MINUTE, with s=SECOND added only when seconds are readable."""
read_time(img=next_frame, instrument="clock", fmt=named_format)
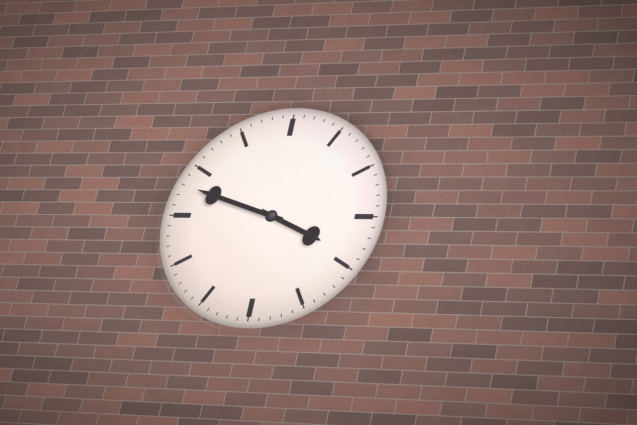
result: h=3 m=48
